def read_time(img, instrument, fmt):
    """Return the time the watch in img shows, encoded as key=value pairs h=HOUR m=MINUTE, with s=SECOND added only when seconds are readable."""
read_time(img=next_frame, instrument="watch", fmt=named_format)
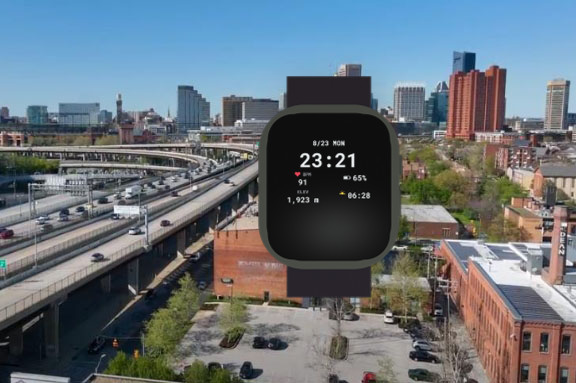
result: h=23 m=21
